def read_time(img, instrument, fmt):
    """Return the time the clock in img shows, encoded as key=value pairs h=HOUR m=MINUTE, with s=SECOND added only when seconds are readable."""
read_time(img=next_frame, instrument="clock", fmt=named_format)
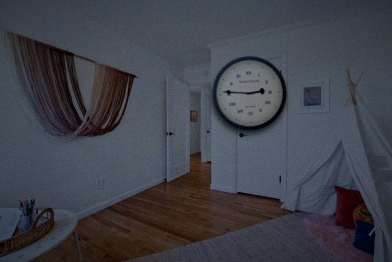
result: h=2 m=46
